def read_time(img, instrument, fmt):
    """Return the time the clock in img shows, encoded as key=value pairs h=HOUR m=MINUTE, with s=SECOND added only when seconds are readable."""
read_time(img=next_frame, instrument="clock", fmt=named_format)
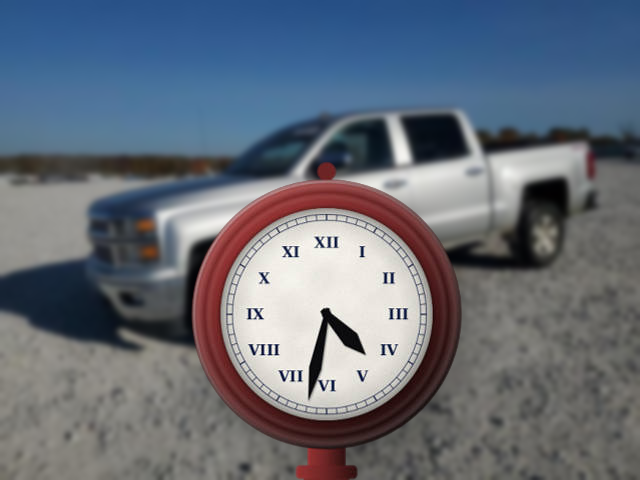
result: h=4 m=32
